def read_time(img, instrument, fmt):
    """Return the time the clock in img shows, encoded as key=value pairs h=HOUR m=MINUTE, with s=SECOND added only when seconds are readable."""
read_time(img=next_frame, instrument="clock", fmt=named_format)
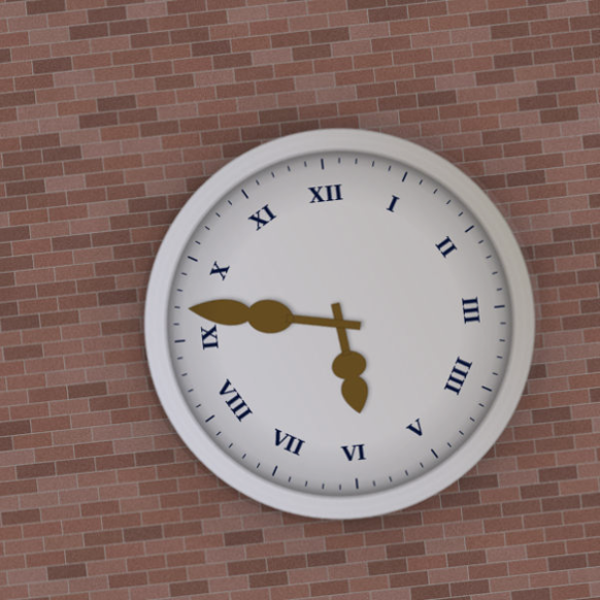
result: h=5 m=47
